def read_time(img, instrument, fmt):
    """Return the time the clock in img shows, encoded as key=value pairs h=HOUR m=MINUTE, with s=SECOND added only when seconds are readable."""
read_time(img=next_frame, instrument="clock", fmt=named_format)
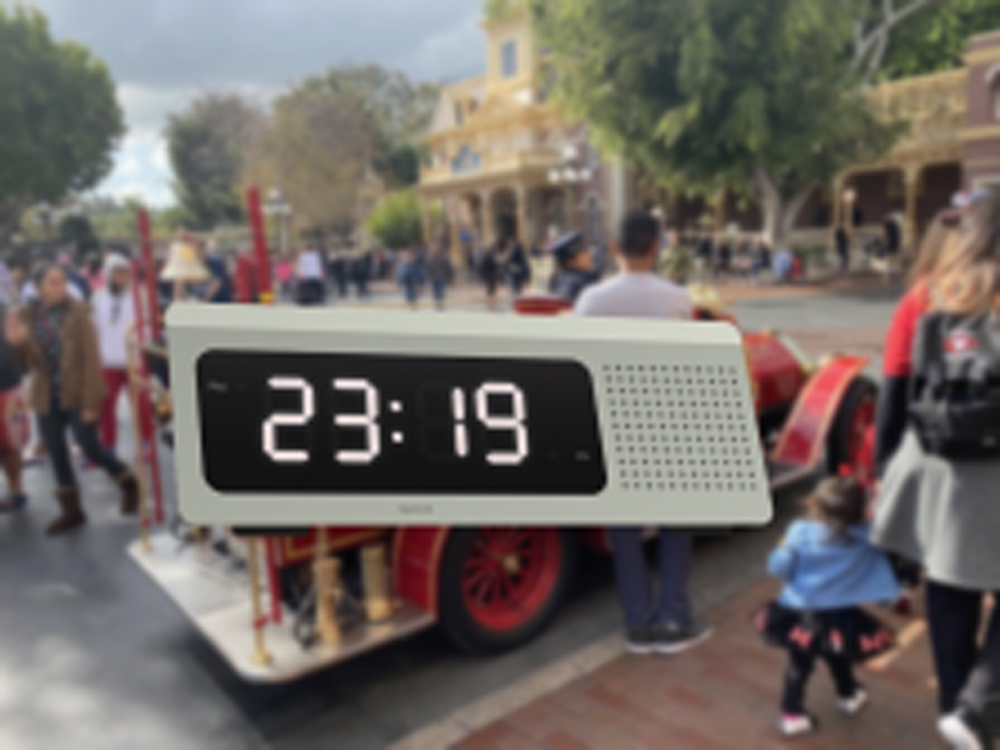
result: h=23 m=19
